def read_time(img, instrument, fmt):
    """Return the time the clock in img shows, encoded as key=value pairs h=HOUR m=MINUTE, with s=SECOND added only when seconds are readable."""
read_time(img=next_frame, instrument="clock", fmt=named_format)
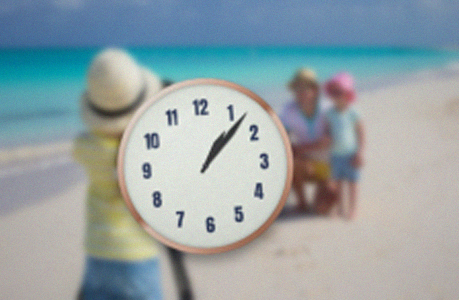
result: h=1 m=7
